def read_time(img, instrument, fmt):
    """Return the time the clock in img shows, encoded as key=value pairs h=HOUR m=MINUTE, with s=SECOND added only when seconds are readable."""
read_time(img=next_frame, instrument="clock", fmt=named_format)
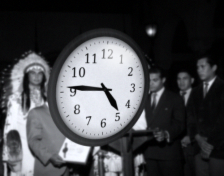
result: h=4 m=46
